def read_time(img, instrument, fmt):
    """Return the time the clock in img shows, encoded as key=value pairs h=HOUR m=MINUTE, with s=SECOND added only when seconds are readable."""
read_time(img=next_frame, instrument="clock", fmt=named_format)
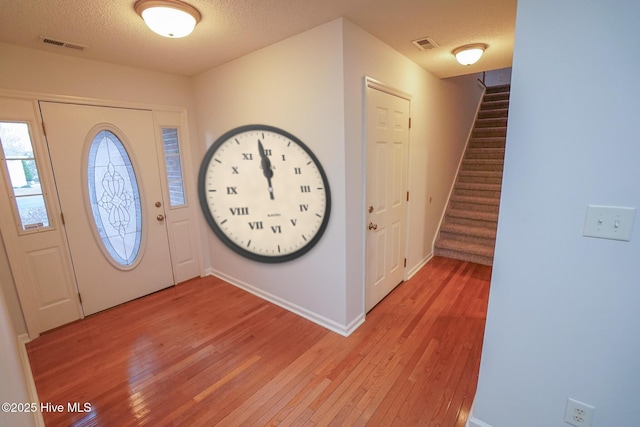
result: h=11 m=59
